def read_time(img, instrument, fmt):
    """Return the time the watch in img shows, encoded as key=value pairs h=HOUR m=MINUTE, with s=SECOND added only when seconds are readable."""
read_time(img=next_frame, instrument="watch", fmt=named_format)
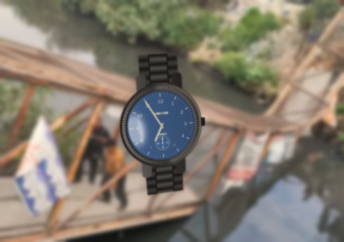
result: h=6 m=55
